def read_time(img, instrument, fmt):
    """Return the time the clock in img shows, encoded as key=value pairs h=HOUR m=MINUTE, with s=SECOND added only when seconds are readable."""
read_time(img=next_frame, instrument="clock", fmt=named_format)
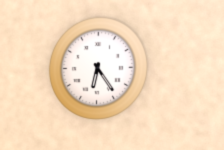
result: h=6 m=24
